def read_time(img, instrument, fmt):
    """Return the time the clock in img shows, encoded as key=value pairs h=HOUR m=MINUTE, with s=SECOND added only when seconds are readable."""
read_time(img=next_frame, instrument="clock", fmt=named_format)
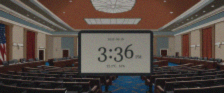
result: h=3 m=36
